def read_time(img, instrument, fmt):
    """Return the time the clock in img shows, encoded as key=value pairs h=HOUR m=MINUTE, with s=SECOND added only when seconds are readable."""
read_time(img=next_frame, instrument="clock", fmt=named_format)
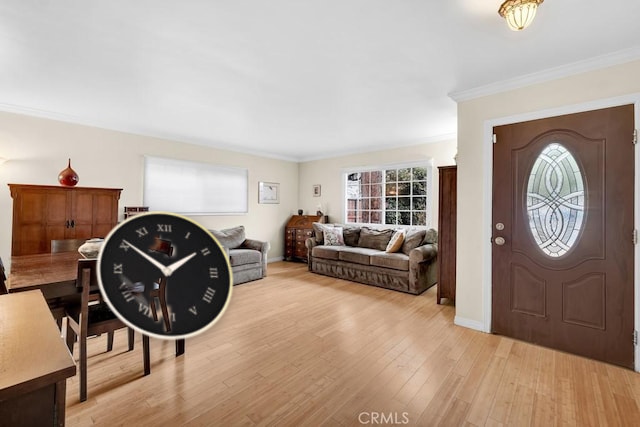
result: h=1 m=51
